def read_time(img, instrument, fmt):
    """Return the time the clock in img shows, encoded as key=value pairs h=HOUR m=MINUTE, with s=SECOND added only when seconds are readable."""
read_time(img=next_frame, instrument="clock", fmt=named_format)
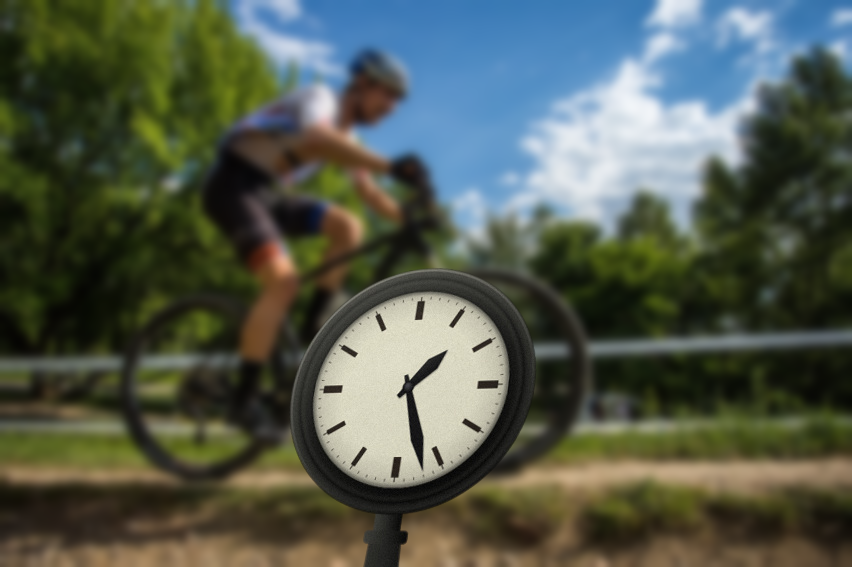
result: h=1 m=27
